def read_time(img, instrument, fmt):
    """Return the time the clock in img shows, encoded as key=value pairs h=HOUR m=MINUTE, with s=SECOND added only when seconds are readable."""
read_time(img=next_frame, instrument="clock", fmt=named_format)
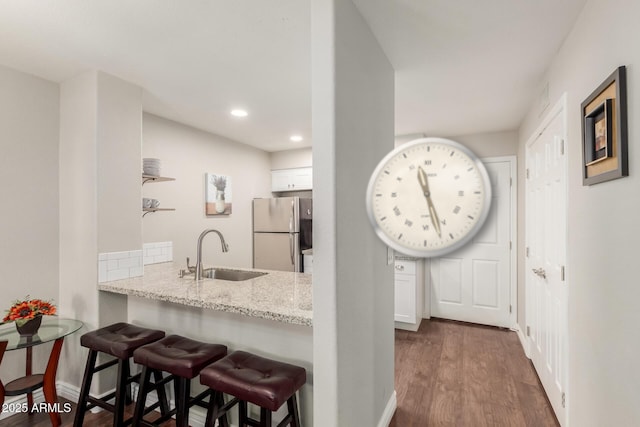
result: h=11 m=27
